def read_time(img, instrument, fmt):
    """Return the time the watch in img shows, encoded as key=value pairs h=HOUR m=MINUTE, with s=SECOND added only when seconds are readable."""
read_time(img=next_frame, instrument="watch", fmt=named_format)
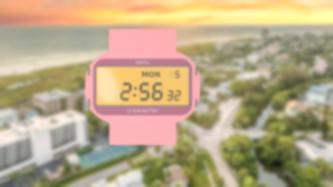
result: h=2 m=56
